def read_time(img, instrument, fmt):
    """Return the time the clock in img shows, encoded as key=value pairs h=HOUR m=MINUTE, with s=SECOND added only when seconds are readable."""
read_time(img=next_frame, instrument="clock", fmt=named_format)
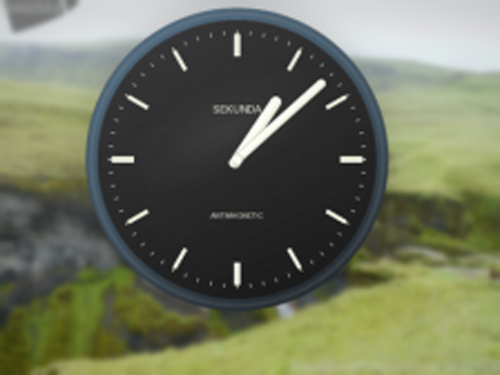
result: h=1 m=8
